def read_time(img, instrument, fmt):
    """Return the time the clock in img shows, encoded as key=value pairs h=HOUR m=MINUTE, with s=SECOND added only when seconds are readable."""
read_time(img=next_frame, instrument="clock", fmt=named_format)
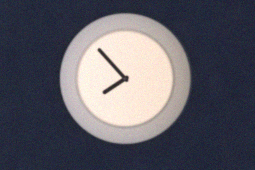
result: h=7 m=53
